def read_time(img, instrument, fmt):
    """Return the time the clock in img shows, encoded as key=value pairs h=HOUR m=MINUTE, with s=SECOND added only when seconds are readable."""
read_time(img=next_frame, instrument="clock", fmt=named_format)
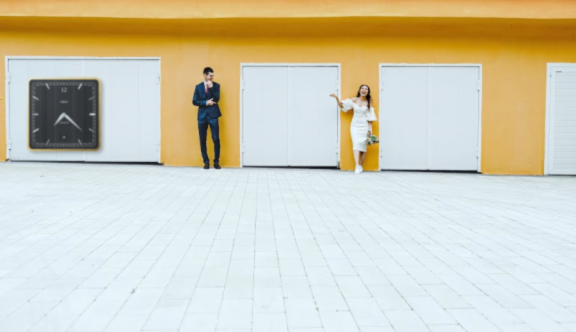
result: h=7 m=22
